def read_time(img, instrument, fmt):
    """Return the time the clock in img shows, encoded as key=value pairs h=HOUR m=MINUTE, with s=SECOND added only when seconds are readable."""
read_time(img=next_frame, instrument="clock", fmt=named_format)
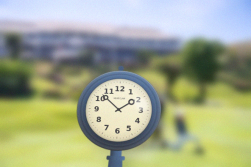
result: h=1 m=52
